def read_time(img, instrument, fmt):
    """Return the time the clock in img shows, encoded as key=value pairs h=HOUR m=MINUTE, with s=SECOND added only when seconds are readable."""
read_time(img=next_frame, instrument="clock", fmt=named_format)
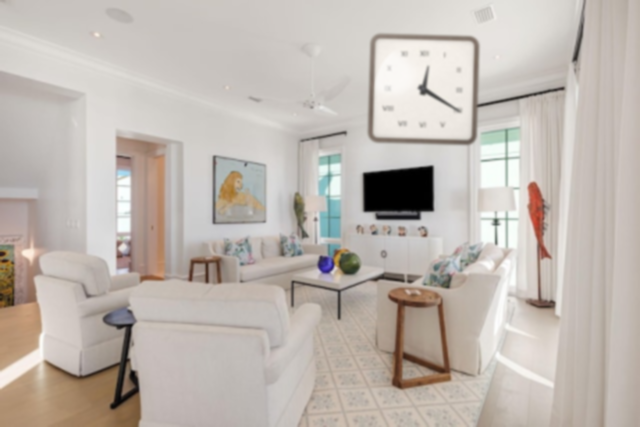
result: h=12 m=20
